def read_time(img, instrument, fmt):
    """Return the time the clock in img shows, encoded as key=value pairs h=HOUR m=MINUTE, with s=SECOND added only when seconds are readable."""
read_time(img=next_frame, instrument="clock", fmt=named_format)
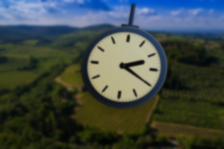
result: h=2 m=20
